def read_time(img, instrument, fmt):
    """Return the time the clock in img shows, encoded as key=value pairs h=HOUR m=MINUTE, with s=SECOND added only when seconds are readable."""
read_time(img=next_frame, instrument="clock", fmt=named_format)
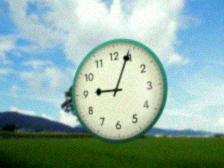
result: h=9 m=4
